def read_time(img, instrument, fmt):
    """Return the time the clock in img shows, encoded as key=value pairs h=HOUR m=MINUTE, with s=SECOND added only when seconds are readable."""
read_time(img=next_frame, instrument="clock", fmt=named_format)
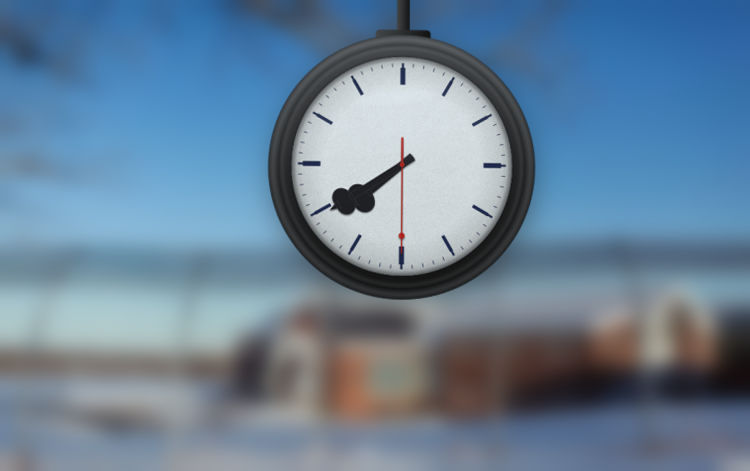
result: h=7 m=39 s=30
